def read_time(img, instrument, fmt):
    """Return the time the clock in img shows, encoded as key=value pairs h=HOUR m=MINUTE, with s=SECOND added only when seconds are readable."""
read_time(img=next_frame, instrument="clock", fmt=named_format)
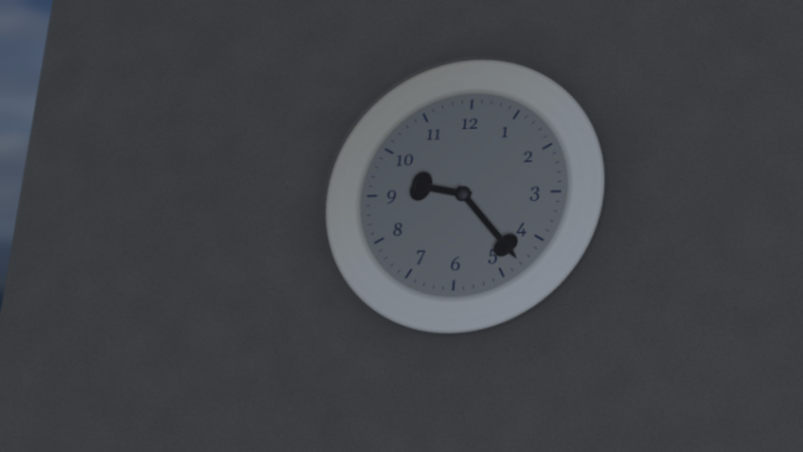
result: h=9 m=23
